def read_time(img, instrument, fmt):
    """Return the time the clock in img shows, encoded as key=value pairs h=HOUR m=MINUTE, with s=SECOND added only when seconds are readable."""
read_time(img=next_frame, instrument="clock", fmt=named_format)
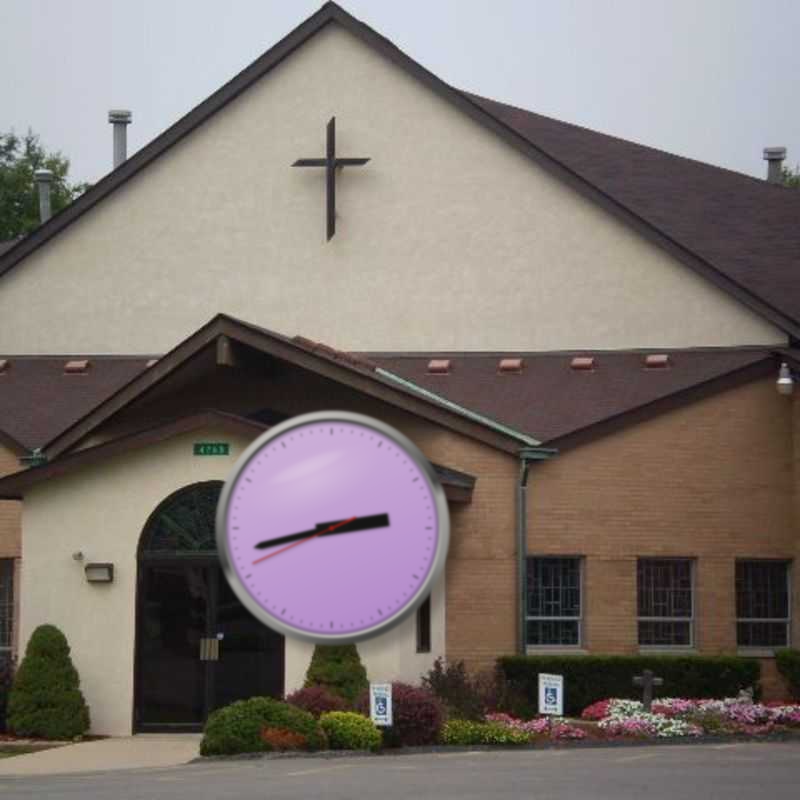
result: h=2 m=42 s=41
